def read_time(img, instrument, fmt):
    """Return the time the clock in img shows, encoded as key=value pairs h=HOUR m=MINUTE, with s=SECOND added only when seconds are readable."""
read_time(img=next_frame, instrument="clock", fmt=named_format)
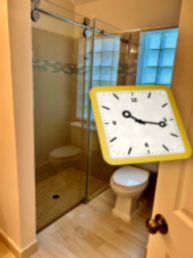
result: h=10 m=17
